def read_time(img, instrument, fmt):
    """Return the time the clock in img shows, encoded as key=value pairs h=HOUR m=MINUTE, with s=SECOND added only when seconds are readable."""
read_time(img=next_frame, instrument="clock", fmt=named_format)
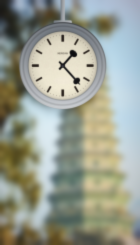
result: h=1 m=23
